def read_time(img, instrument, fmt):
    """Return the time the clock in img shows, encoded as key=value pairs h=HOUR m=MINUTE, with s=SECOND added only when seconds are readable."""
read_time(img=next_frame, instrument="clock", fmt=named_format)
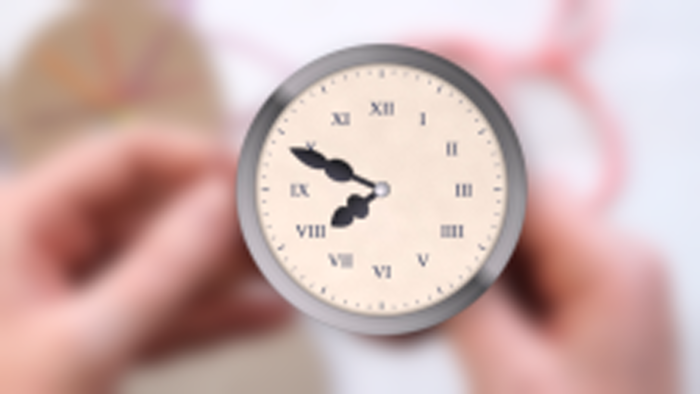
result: h=7 m=49
